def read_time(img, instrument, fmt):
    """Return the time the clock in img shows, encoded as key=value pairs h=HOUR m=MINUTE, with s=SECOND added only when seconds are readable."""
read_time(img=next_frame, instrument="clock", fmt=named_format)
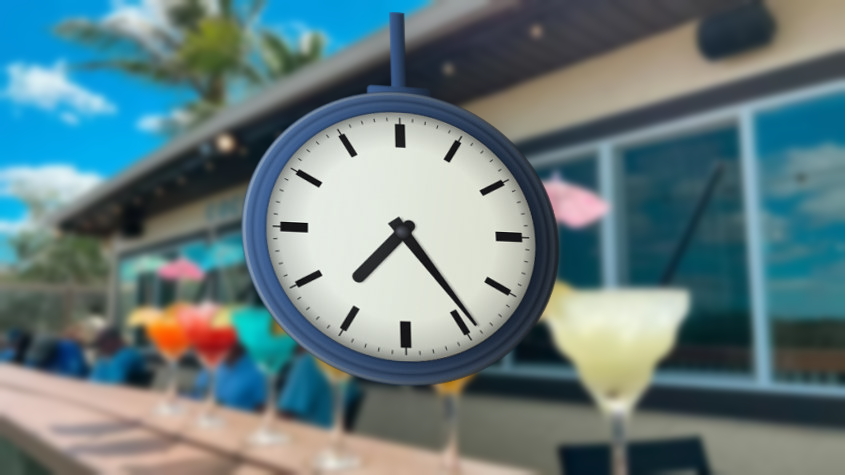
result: h=7 m=24
